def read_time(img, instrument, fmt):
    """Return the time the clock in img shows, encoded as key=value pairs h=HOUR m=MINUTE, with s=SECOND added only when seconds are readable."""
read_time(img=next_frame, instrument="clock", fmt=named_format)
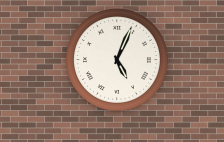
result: h=5 m=4
